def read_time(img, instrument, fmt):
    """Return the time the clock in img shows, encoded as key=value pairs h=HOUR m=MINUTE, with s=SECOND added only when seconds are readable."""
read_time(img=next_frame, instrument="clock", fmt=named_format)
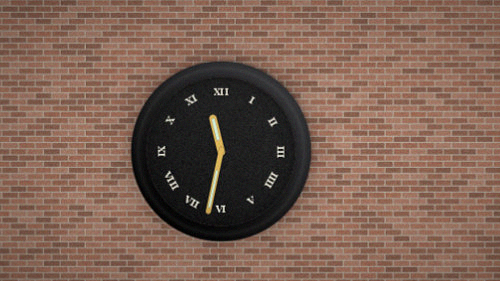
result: h=11 m=32
